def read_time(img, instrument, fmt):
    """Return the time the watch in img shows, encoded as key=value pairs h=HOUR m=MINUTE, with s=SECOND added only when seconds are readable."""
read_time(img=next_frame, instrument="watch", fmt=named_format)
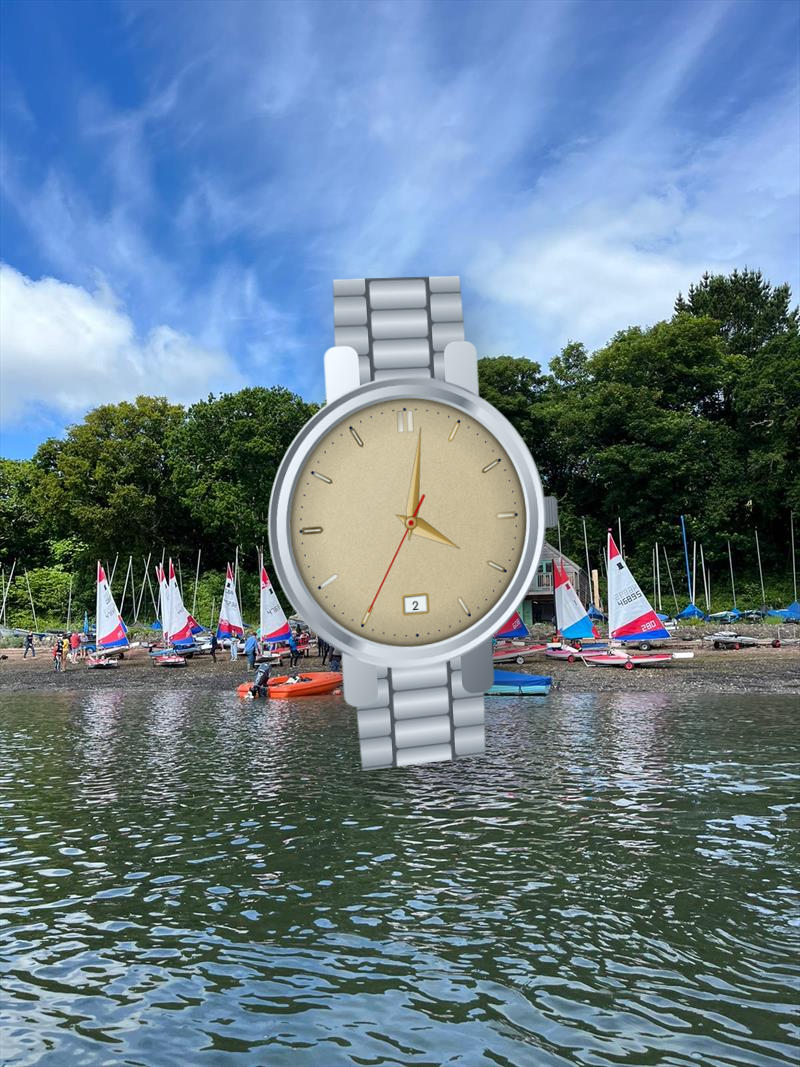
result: h=4 m=1 s=35
